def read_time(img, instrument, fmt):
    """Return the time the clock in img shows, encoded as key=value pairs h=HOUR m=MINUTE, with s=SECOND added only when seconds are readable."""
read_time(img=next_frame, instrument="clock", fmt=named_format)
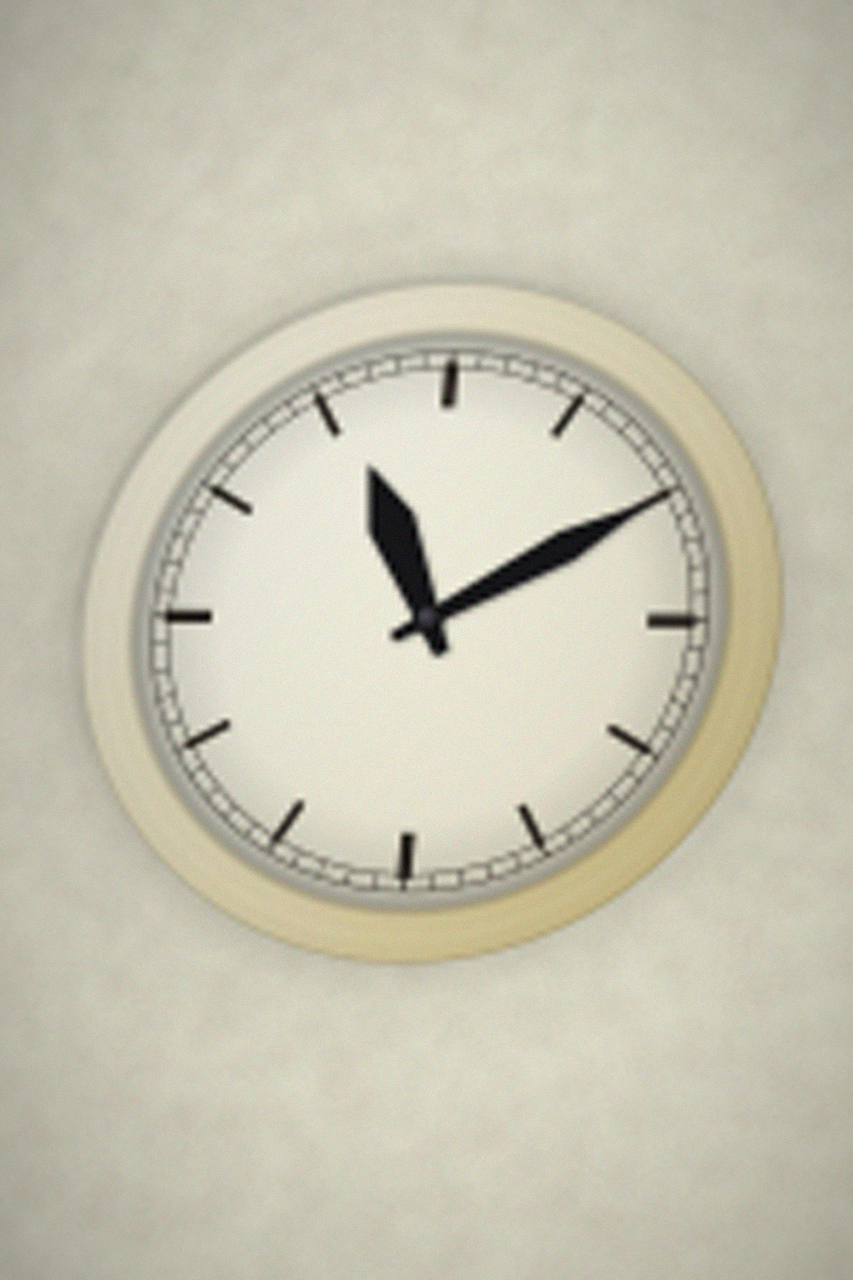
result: h=11 m=10
